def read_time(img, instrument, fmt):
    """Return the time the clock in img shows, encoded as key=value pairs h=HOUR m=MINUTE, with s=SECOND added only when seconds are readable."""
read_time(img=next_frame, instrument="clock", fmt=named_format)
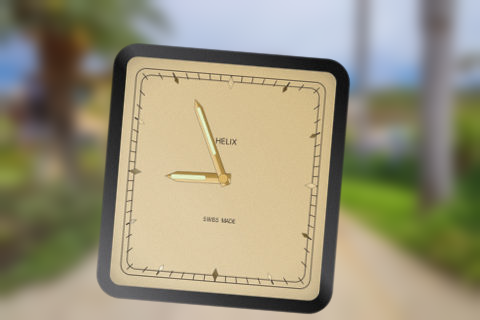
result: h=8 m=56
